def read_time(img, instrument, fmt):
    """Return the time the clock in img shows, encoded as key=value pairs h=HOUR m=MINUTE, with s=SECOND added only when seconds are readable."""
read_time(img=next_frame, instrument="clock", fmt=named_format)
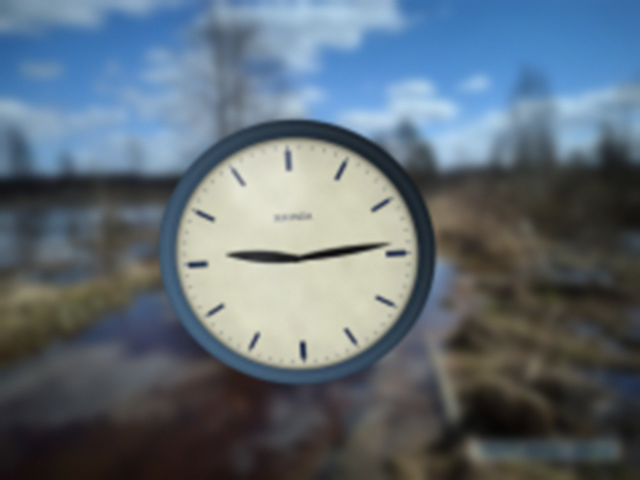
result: h=9 m=14
